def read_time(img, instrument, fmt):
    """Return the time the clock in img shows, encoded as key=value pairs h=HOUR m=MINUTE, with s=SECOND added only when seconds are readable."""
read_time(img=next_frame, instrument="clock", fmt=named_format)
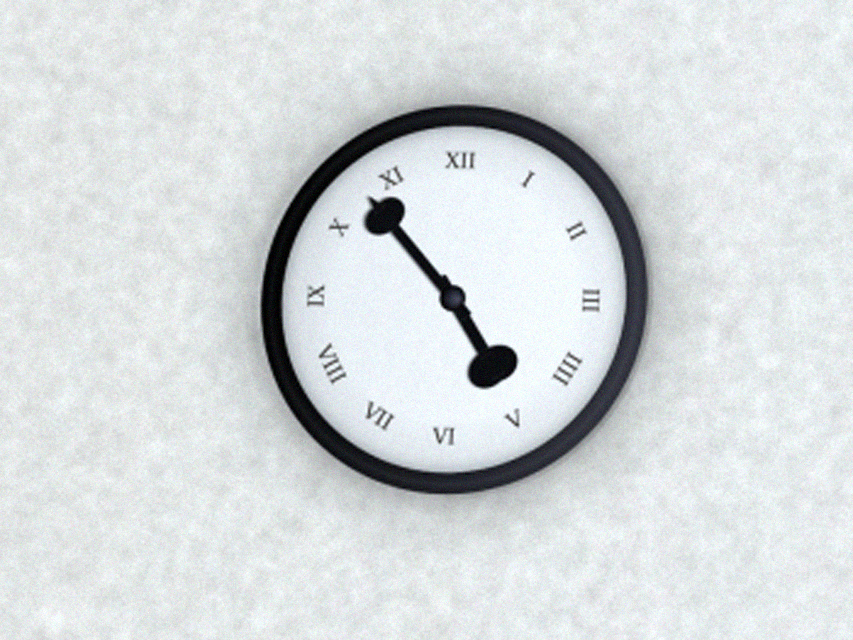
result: h=4 m=53
